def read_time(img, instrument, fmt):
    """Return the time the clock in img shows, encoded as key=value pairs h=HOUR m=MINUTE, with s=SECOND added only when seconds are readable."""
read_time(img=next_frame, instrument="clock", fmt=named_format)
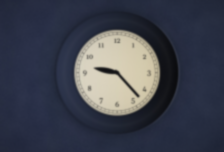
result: h=9 m=23
